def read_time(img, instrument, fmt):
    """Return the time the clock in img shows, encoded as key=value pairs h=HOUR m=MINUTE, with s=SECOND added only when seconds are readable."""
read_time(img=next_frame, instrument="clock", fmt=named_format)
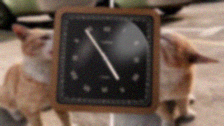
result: h=4 m=54
